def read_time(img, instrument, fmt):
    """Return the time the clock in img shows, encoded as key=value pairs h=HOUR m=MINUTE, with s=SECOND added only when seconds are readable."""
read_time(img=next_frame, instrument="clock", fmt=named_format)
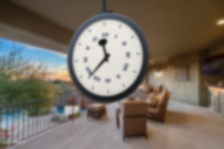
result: h=11 m=38
